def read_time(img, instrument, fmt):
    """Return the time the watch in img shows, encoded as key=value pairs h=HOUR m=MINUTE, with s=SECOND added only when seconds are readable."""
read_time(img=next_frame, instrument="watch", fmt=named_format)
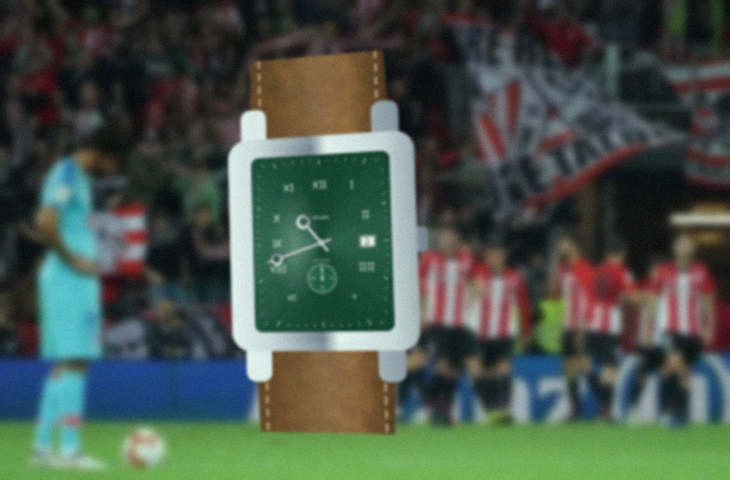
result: h=10 m=42
